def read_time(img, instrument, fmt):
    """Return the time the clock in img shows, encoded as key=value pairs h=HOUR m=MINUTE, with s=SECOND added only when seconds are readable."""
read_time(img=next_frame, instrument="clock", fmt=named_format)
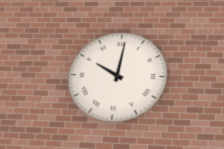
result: h=10 m=1
